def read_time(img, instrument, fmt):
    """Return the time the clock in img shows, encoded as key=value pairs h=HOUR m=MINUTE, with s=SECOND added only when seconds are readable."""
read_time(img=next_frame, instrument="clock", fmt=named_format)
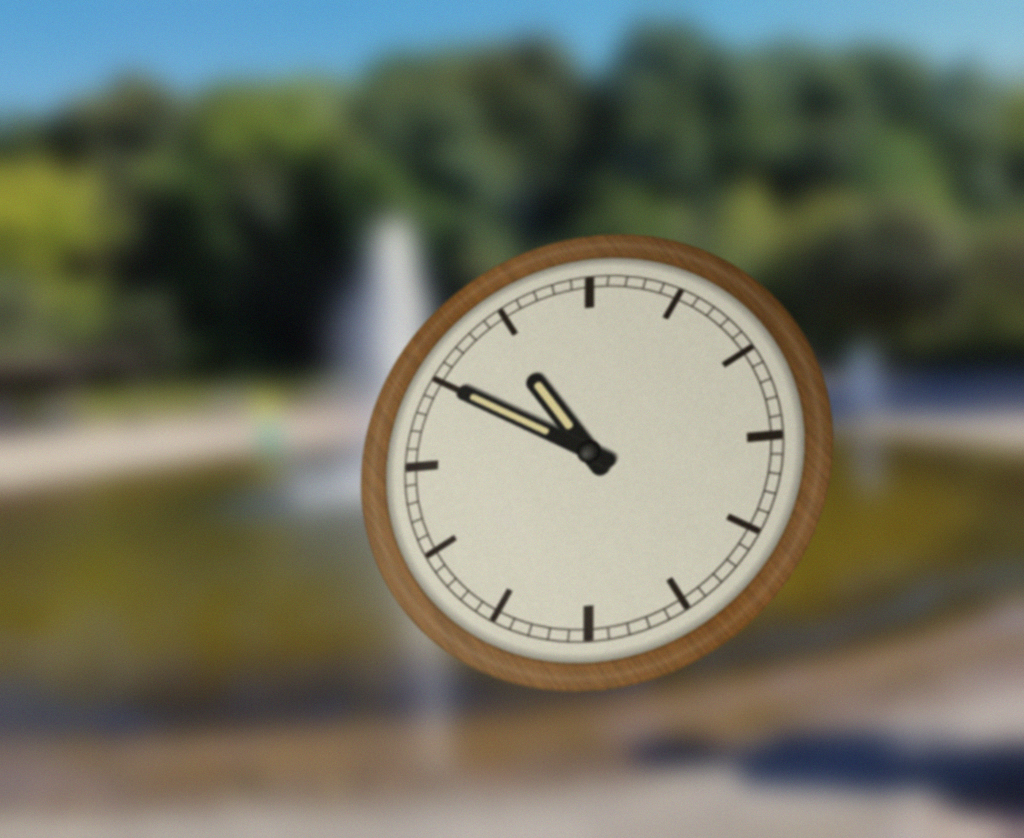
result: h=10 m=50
